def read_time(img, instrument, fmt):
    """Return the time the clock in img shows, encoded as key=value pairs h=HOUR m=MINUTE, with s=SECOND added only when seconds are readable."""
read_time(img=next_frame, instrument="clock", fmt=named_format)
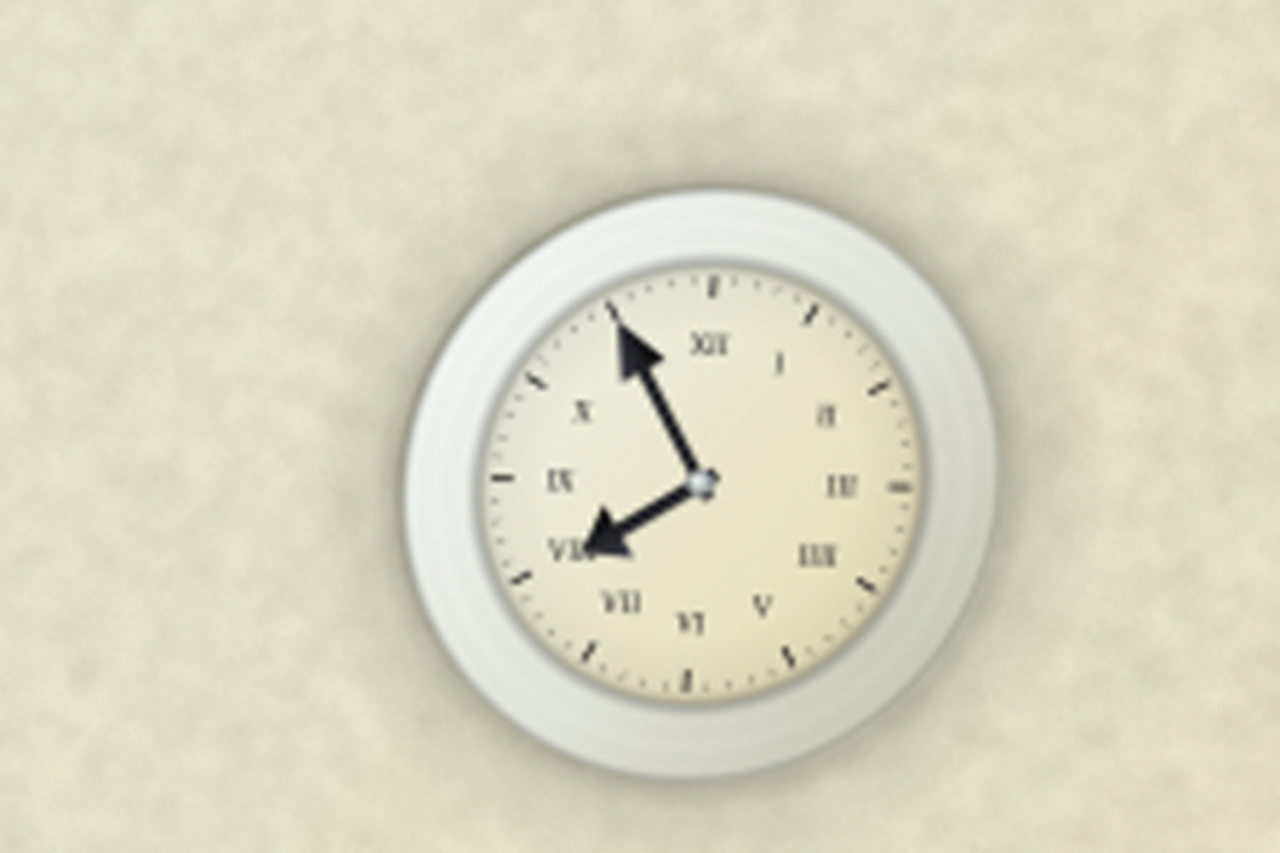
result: h=7 m=55
